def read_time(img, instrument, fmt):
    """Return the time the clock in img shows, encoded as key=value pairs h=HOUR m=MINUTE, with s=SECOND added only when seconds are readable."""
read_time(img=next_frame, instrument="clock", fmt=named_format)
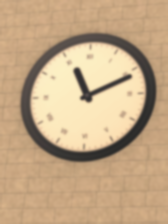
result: h=11 m=11
